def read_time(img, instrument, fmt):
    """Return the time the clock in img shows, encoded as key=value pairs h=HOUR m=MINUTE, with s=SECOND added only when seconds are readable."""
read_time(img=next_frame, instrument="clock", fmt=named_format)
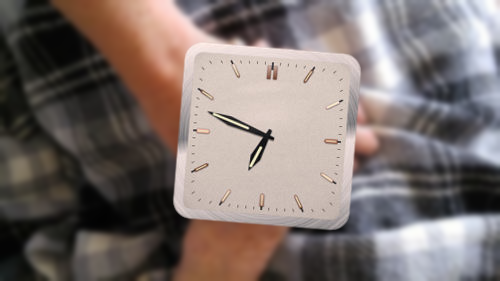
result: h=6 m=48
